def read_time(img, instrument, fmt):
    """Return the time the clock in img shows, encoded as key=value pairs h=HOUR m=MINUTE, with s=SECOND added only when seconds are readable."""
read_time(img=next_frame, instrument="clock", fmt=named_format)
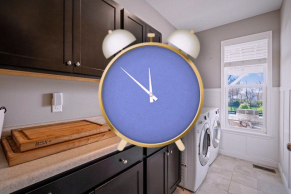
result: h=11 m=52
